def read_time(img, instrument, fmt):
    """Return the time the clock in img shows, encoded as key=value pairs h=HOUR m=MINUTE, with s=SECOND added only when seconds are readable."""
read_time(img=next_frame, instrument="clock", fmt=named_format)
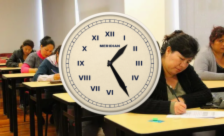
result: h=1 m=25
